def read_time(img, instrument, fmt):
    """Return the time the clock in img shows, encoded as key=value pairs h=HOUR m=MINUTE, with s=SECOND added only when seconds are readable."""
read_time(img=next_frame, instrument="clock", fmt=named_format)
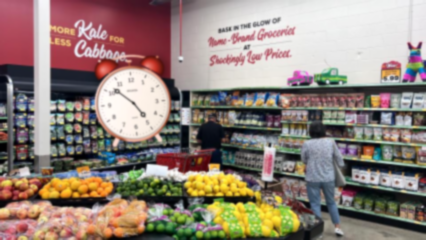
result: h=4 m=52
